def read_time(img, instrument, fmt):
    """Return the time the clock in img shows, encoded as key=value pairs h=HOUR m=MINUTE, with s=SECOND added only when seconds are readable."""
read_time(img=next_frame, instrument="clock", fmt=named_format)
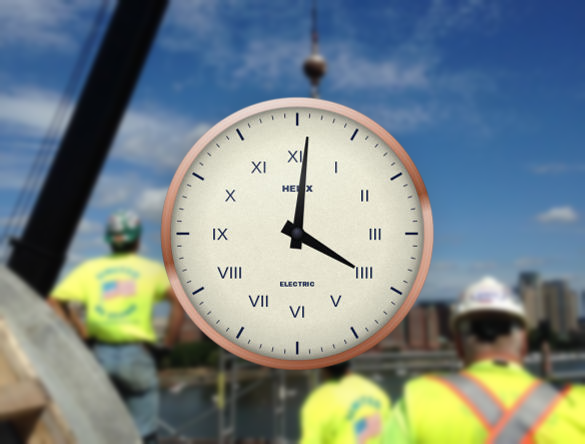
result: h=4 m=1
